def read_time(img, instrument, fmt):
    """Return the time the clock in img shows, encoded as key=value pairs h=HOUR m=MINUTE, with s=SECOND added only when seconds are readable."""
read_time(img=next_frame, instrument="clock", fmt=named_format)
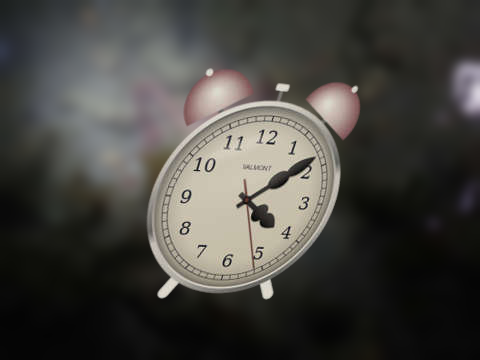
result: h=4 m=8 s=26
